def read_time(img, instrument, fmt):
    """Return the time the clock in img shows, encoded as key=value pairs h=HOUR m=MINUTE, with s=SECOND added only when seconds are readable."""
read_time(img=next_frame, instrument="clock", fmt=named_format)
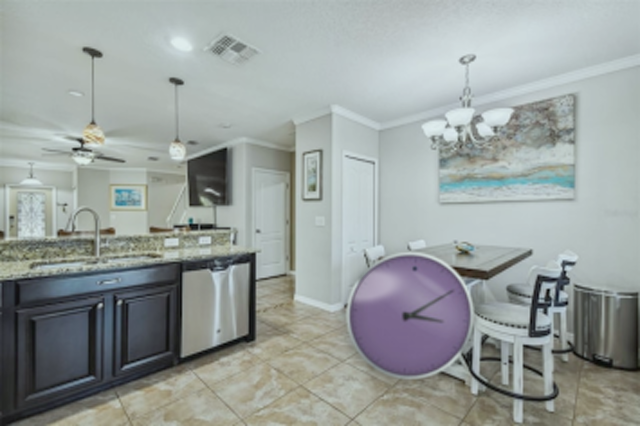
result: h=3 m=9
